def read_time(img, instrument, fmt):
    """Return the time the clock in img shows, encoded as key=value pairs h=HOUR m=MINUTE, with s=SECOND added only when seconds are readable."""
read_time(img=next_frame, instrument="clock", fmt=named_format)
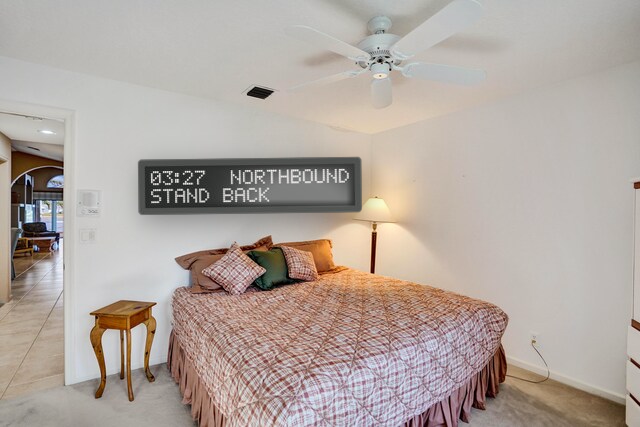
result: h=3 m=27
